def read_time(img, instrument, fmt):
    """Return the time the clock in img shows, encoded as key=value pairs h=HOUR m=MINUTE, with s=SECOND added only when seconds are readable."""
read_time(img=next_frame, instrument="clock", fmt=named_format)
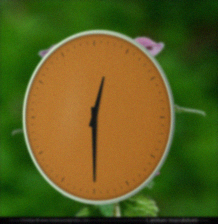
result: h=12 m=30
